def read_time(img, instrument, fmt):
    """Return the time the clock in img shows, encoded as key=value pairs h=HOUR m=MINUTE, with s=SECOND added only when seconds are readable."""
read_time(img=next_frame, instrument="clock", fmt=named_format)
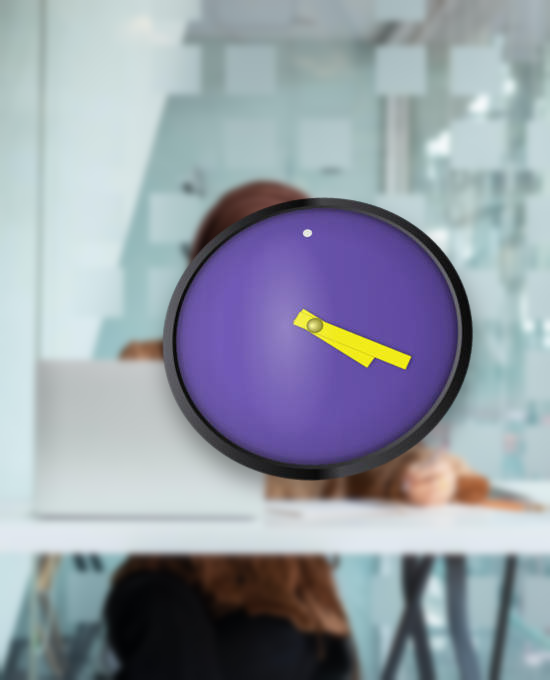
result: h=4 m=20
